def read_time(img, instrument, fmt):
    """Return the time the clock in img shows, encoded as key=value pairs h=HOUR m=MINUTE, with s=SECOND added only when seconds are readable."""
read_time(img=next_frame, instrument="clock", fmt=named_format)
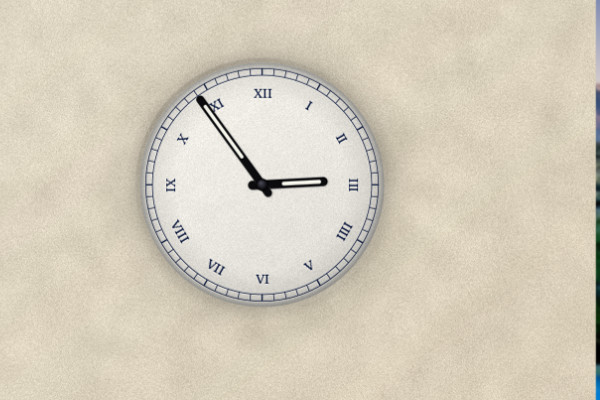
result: h=2 m=54
